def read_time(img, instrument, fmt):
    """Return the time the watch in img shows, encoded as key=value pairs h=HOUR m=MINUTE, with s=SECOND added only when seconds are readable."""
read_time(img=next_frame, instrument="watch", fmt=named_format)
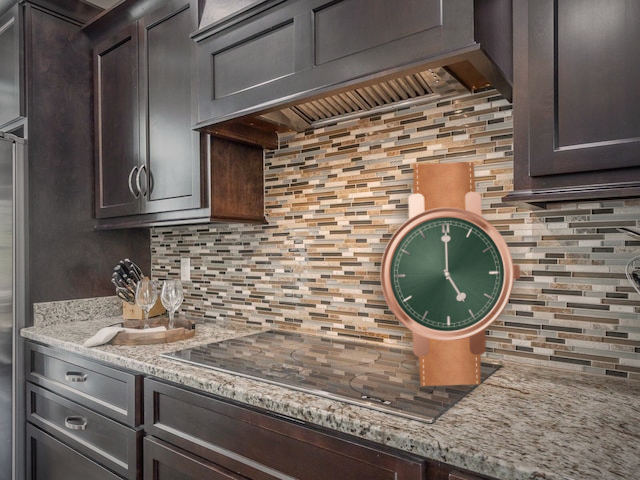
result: h=5 m=0
